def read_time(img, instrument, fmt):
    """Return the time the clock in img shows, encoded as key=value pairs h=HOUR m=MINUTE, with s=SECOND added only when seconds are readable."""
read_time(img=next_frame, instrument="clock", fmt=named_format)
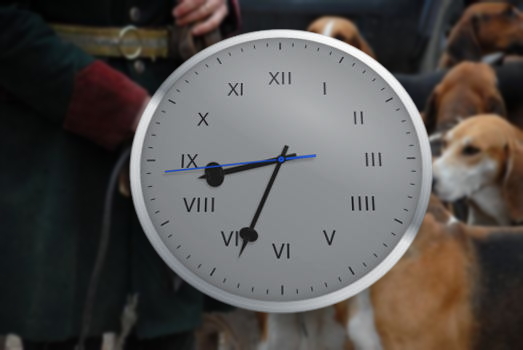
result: h=8 m=33 s=44
